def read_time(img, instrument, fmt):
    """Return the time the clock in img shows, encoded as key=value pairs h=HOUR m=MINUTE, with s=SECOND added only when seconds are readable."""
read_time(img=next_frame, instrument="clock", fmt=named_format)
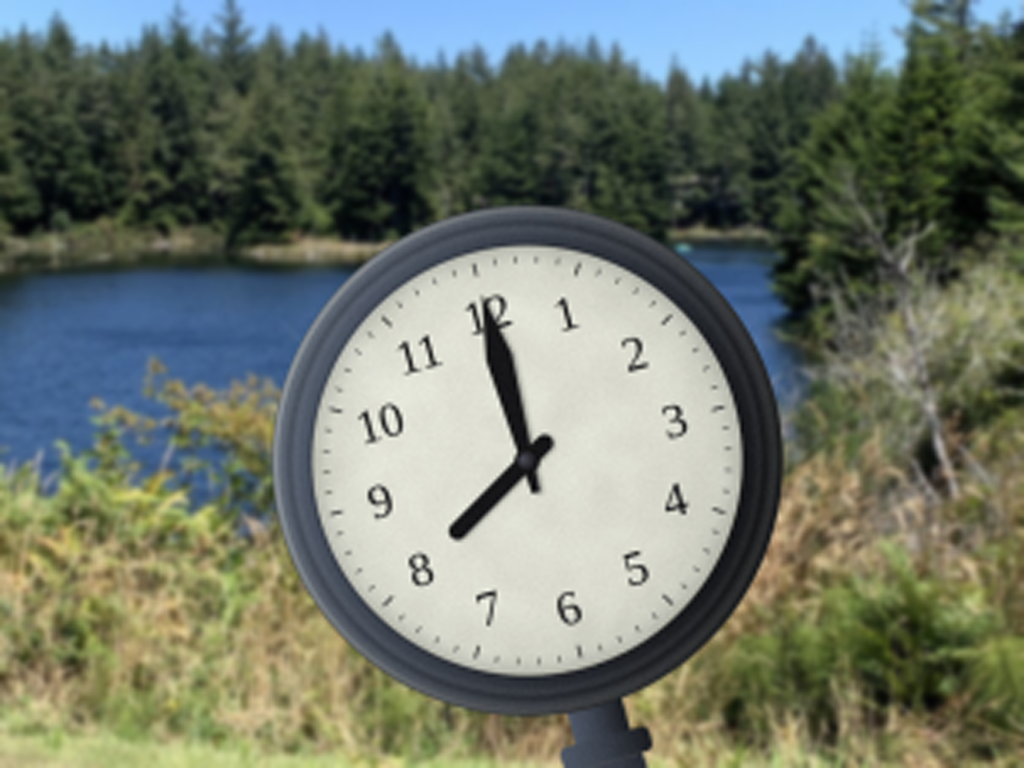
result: h=8 m=0
